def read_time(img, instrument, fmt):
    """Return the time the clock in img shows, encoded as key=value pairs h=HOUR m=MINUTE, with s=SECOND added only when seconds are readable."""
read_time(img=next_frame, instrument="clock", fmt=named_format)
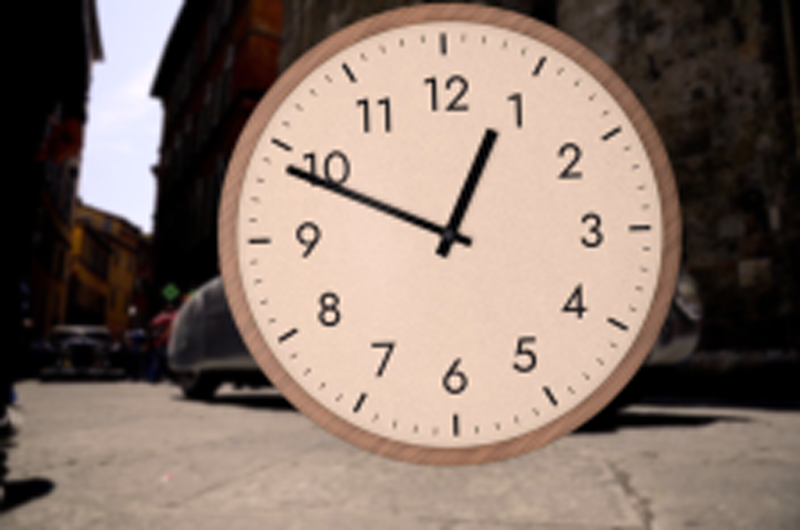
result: h=12 m=49
